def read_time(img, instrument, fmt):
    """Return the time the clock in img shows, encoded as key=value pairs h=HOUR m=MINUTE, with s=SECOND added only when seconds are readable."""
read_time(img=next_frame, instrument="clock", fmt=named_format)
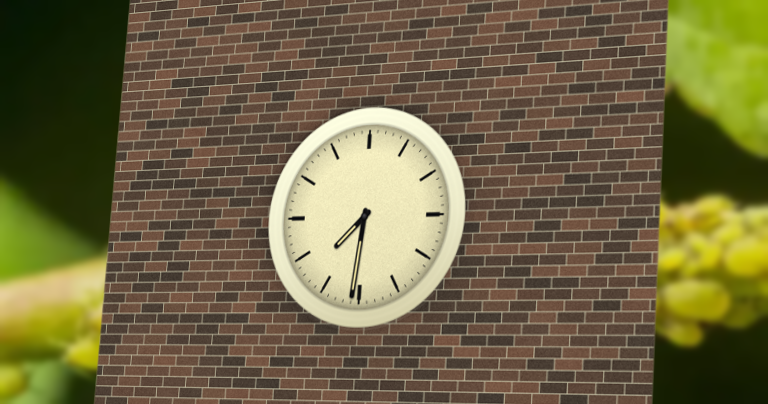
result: h=7 m=31
